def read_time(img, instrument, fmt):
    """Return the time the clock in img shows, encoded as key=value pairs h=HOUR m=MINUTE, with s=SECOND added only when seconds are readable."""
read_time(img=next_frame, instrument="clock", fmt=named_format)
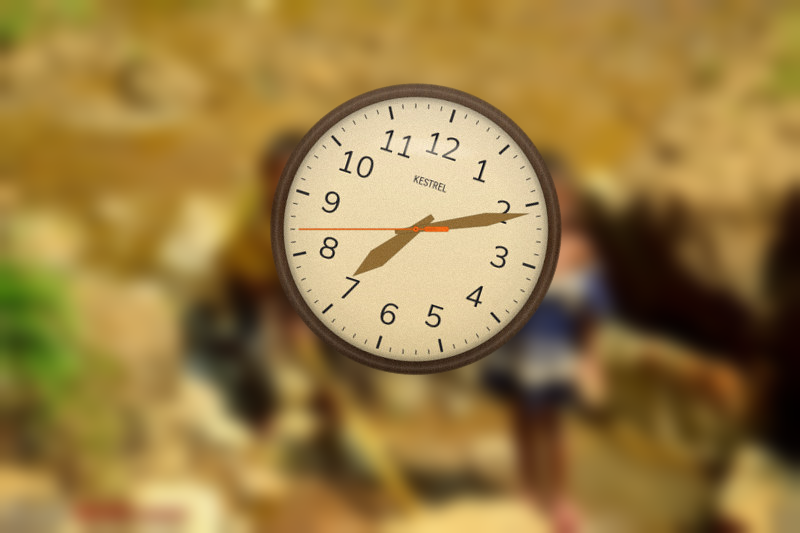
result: h=7 m=10 s=42
